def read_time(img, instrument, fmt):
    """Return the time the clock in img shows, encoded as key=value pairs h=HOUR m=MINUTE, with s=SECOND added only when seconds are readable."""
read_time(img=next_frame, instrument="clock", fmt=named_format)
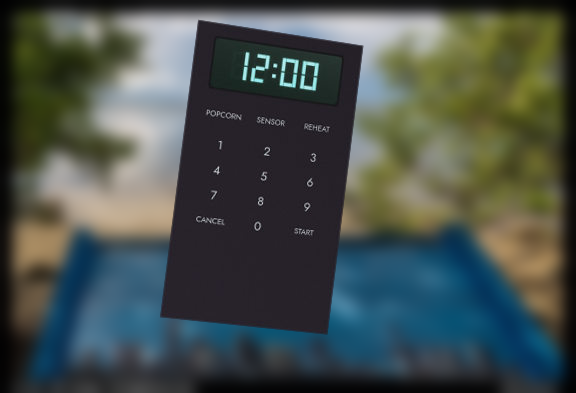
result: h=12 m=0
